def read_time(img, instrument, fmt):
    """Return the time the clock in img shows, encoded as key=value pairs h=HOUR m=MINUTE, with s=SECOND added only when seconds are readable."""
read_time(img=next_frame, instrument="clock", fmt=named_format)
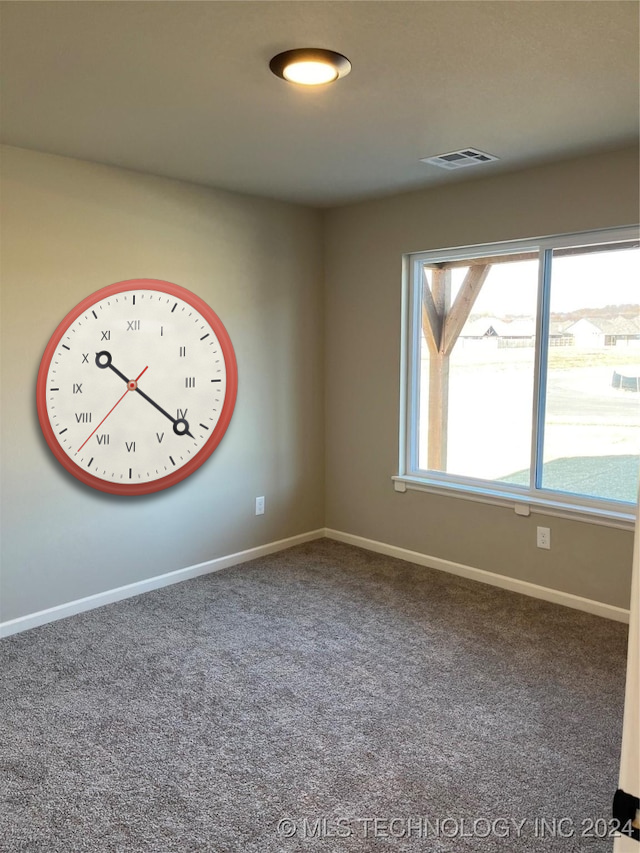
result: h=10 m=21 s=37
